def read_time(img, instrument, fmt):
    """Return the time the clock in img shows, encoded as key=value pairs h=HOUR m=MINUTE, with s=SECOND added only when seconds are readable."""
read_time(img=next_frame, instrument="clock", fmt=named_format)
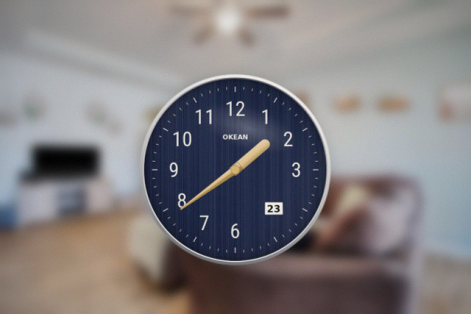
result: h=1 m=39
